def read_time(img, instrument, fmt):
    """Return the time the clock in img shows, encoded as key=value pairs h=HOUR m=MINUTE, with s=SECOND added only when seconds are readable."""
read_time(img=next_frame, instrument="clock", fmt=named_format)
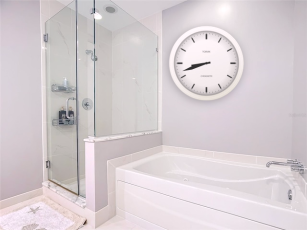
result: h=8 m=42
